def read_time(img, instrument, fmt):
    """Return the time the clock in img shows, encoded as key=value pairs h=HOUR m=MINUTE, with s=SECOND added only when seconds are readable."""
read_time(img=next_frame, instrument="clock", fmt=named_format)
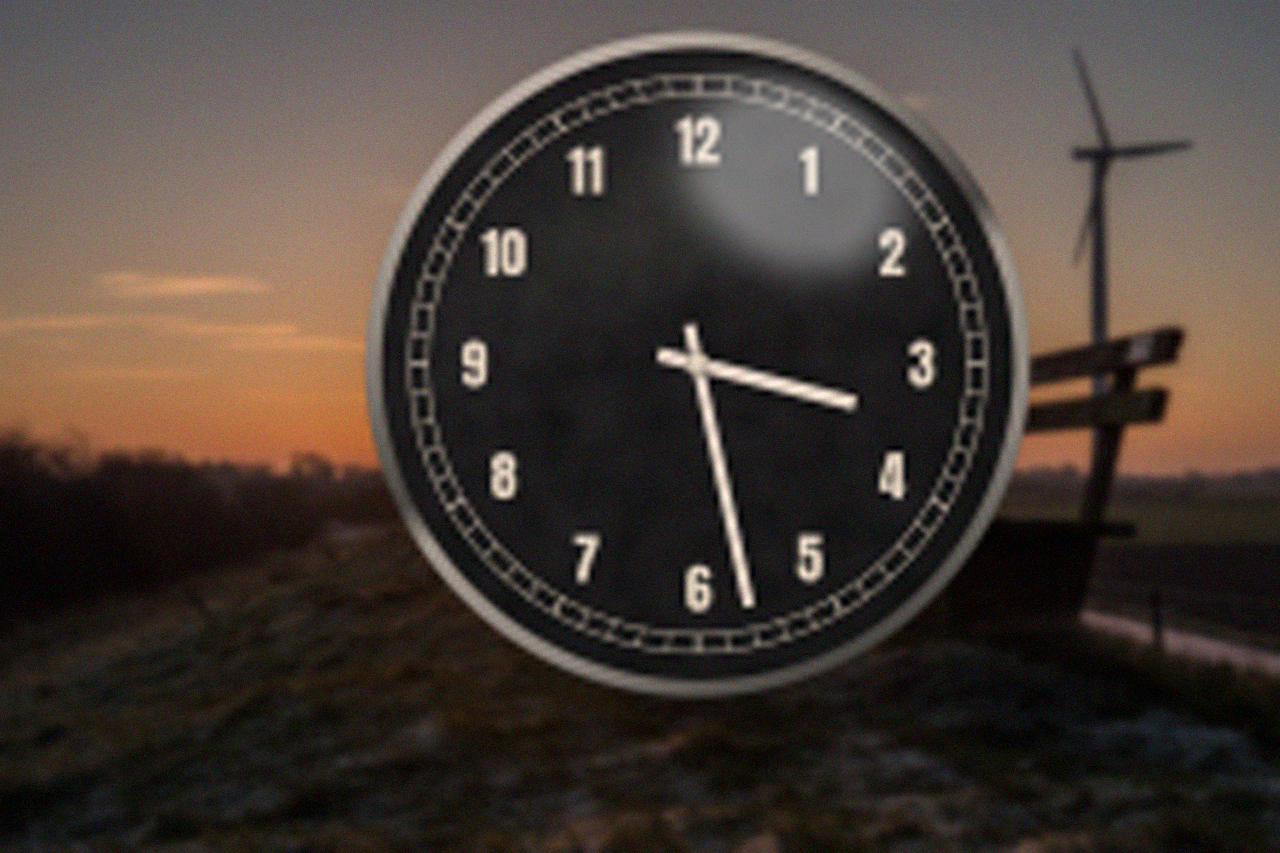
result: h=3 m=28
